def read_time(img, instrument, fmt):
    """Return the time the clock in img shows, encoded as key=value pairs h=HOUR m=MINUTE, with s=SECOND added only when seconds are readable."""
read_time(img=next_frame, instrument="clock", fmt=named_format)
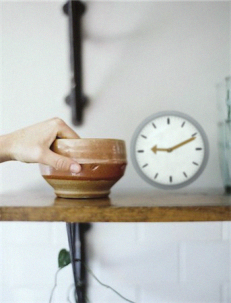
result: h=9 m=11
